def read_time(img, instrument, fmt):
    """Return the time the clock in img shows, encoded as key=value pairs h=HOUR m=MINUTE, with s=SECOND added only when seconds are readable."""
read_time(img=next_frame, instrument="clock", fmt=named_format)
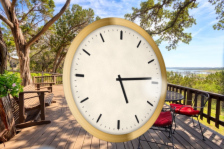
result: h=5 m=14
